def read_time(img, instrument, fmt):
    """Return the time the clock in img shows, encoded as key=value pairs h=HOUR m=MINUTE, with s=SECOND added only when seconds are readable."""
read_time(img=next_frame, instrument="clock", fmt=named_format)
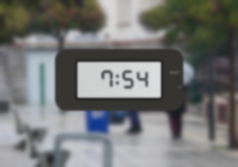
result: h=7 m=54
